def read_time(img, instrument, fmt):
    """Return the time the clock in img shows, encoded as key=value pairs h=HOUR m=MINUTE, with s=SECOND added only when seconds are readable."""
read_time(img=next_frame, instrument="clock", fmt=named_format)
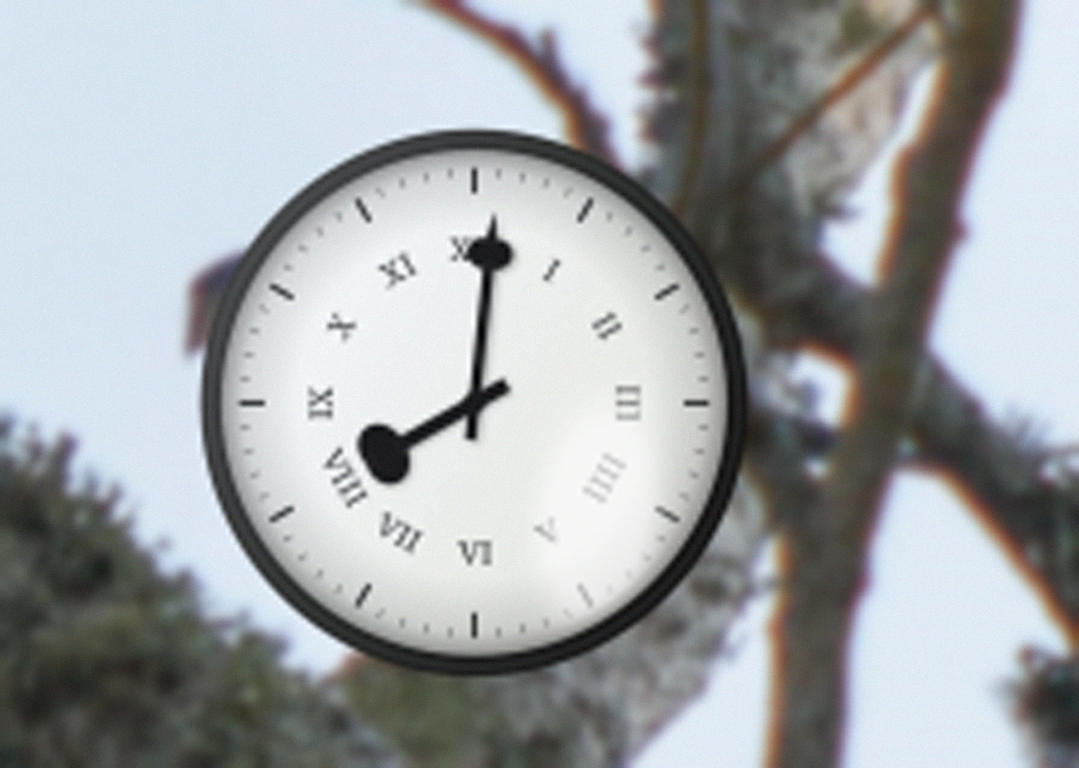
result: h=8 m=1
